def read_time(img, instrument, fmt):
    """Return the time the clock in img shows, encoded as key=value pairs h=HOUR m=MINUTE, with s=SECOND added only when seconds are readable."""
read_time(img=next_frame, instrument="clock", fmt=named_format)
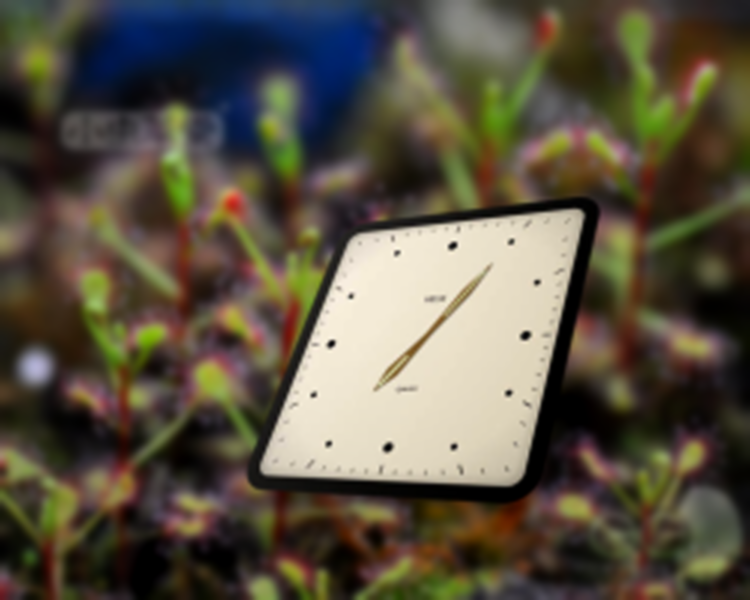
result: h=7 m=5
